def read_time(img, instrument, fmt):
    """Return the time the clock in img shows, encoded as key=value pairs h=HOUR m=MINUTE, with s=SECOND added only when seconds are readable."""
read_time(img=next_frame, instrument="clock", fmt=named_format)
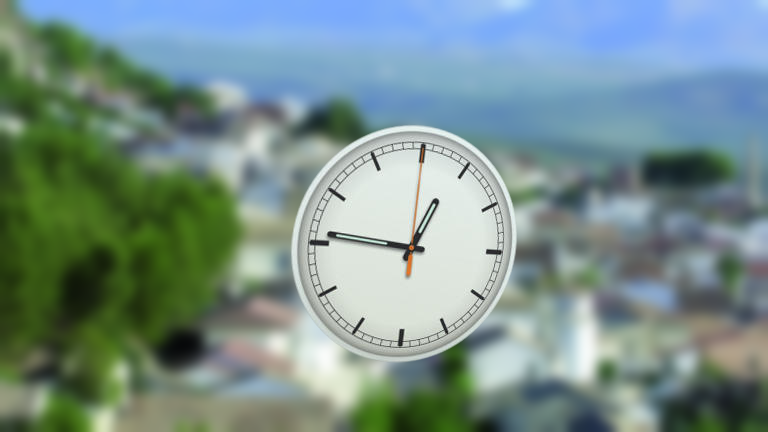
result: h=12 m=46 s=0
